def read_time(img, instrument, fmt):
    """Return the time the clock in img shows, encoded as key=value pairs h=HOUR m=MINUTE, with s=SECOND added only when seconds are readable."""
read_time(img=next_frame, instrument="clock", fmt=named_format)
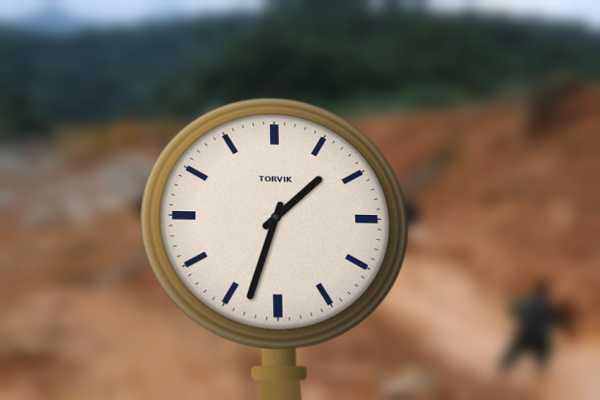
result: h=1 m=33
